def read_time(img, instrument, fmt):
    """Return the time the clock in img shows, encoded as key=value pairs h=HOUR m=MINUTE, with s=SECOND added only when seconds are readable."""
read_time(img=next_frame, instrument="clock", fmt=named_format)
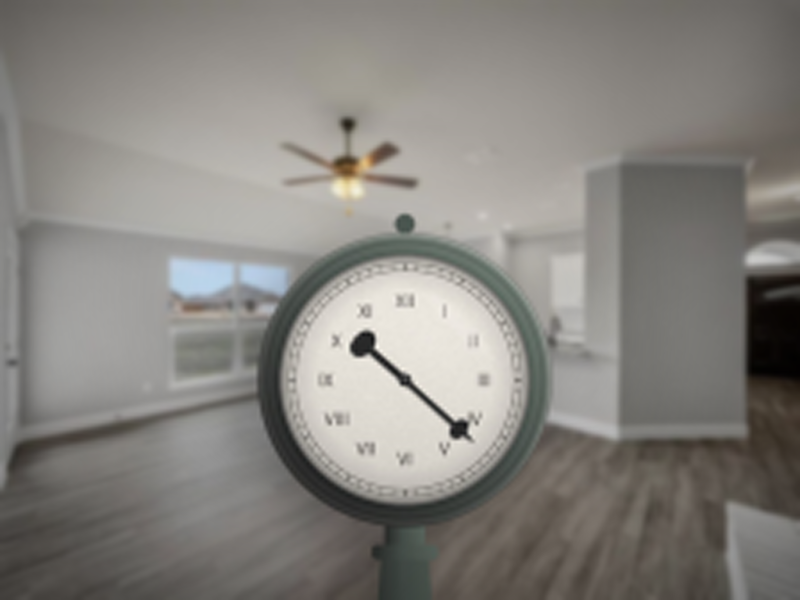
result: h=10 m=22
